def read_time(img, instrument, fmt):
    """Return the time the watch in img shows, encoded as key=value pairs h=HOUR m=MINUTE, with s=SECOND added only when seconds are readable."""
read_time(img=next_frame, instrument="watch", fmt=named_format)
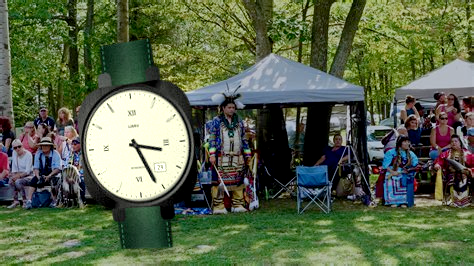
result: h=3 m=26
